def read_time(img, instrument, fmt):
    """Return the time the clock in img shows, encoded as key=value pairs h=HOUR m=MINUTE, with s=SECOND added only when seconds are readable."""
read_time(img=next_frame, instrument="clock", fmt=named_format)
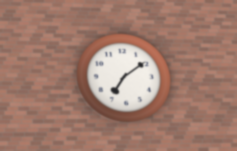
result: h=7 m=9
